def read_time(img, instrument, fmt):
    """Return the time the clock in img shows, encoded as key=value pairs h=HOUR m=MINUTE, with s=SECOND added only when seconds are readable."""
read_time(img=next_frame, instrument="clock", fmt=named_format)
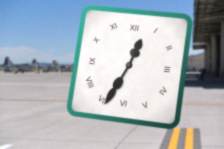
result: h=12 m=34
